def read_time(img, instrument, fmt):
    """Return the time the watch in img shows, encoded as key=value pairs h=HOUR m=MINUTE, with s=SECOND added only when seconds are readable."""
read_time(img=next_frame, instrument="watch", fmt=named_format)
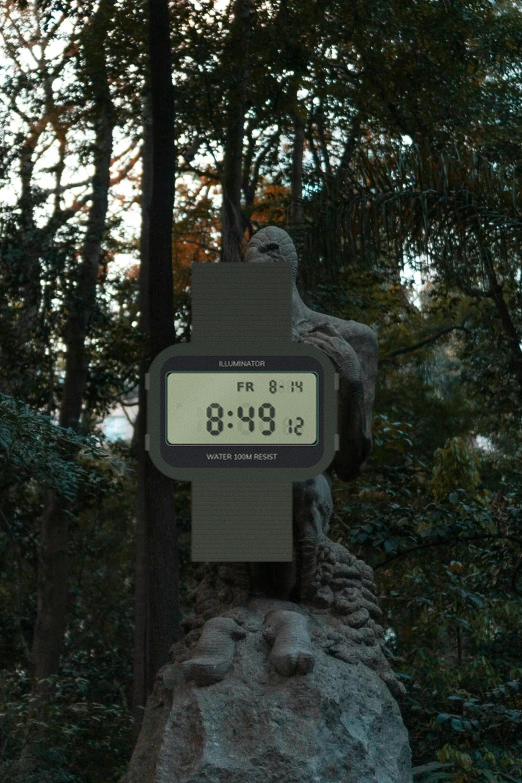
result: h=8 m=49 s=12
